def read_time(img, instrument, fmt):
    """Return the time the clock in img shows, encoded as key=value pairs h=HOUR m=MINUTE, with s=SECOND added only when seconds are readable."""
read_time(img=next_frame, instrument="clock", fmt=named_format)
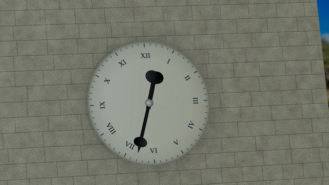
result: h=12 m=33
